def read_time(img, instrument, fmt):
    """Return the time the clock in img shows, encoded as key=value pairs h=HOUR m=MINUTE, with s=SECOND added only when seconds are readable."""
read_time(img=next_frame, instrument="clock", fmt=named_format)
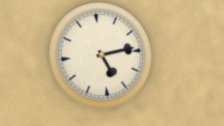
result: h=5 m=14
